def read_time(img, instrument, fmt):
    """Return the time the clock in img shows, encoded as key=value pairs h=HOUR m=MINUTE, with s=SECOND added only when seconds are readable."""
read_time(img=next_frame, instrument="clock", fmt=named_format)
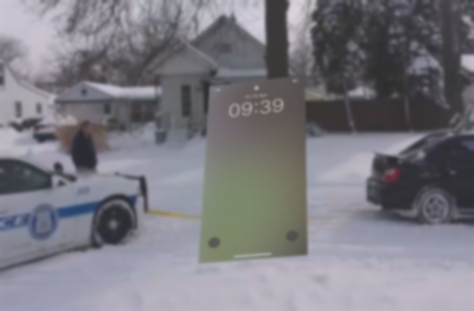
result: h=9 m=39
